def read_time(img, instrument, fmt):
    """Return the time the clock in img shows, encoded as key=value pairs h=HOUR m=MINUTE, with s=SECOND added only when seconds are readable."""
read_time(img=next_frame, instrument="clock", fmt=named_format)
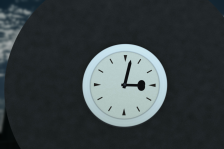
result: h=3 m=2
